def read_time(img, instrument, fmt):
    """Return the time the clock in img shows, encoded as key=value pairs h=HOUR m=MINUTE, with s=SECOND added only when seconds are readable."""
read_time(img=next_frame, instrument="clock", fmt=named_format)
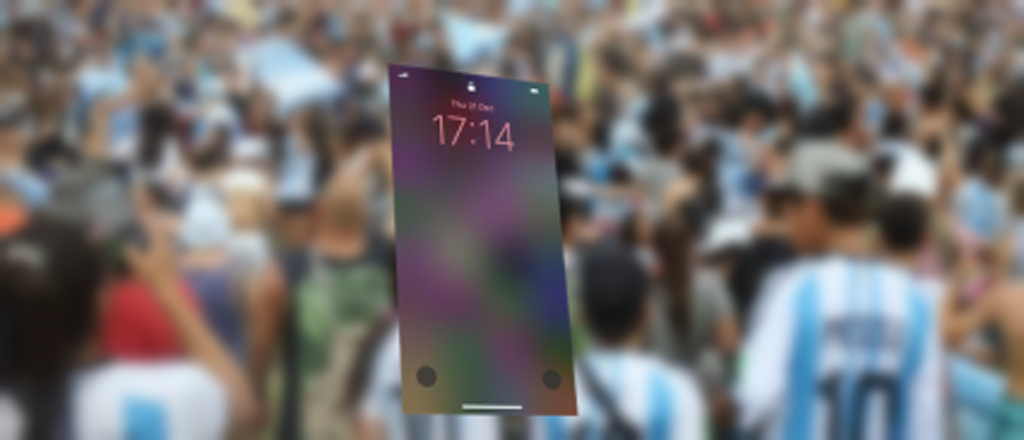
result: h=17 m=14
